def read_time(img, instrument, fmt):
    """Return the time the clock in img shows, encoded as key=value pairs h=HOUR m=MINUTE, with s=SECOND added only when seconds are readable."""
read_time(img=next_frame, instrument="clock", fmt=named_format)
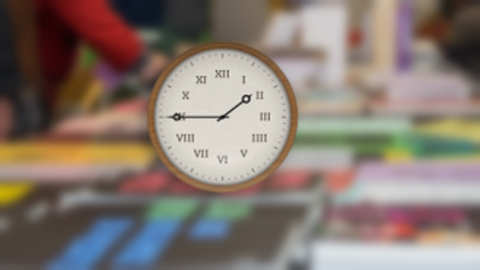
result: h=1 m=45
